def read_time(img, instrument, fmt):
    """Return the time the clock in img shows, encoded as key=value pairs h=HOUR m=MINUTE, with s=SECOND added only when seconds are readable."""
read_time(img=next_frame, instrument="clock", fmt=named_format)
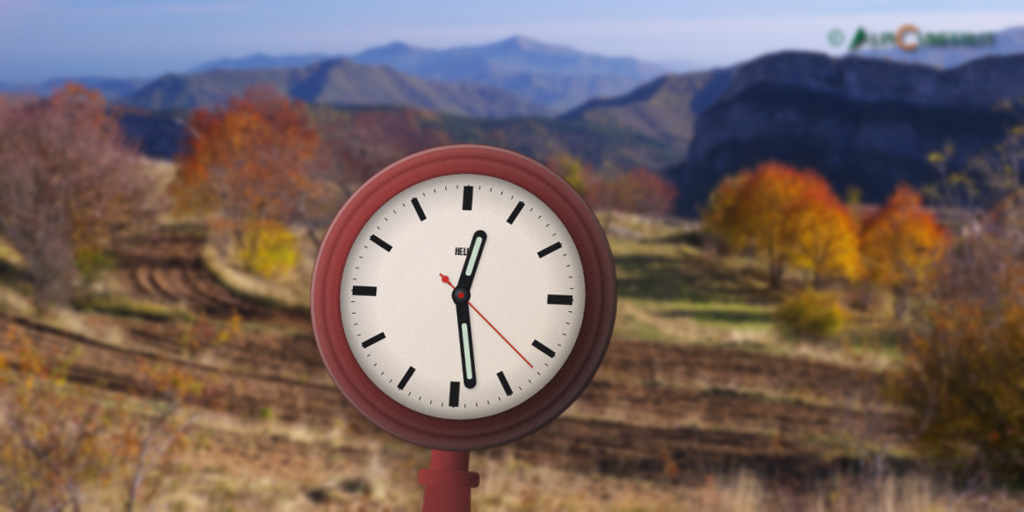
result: h=12 m=28 s=22
